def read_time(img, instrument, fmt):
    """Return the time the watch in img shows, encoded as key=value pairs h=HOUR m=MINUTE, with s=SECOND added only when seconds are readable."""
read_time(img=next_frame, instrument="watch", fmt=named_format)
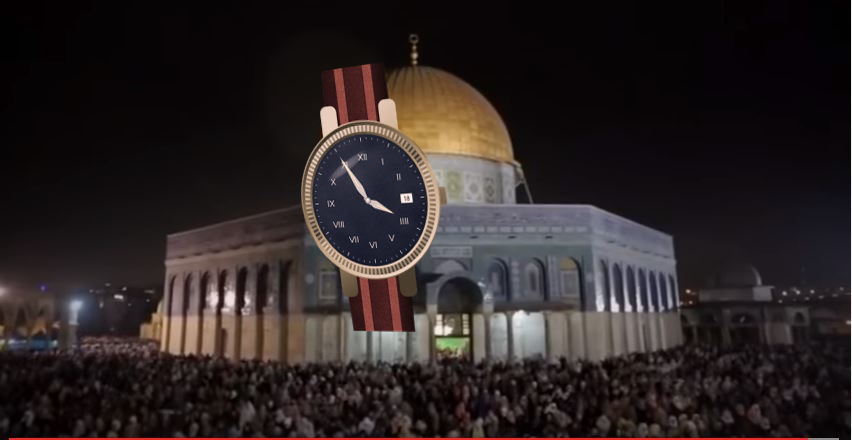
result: h=3 m=55
